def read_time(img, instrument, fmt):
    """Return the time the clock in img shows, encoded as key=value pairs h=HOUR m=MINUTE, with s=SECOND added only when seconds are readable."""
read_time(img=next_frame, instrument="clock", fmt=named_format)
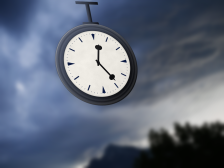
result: h=12 m=24
